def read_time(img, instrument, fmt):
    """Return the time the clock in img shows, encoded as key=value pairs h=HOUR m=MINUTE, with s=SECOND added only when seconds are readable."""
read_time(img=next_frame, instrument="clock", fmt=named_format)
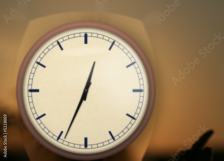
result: h=12 m=34
